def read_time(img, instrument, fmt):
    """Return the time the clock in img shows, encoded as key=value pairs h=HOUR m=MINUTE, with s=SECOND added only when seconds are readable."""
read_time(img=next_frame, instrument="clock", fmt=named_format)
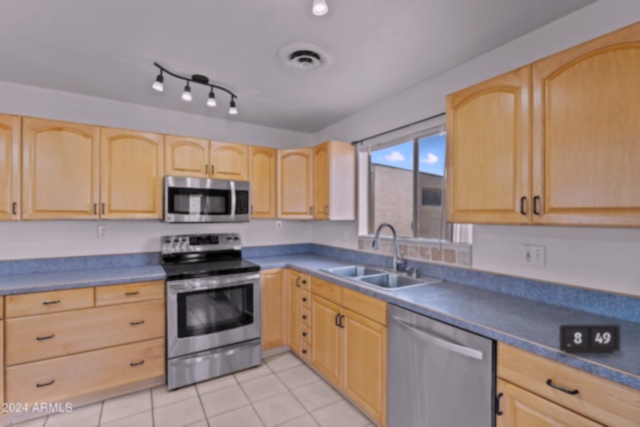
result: h=8 m=49
